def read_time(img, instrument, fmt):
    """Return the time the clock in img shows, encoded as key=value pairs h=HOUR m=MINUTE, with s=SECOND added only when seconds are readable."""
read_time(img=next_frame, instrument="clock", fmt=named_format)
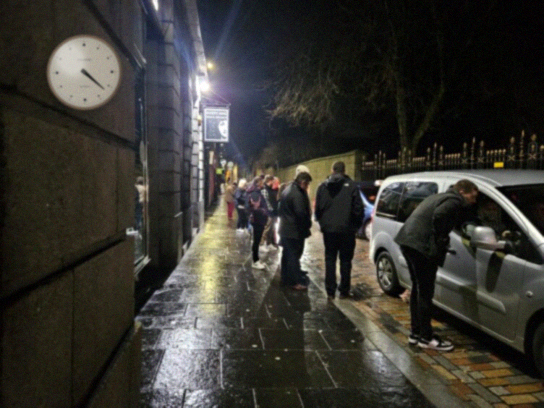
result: h=4 m=22
